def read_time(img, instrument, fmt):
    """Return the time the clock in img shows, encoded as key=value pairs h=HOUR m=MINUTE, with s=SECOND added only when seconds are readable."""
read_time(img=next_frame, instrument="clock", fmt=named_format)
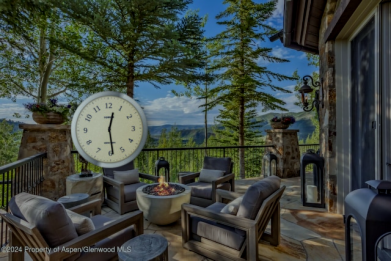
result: h=12 m=29
